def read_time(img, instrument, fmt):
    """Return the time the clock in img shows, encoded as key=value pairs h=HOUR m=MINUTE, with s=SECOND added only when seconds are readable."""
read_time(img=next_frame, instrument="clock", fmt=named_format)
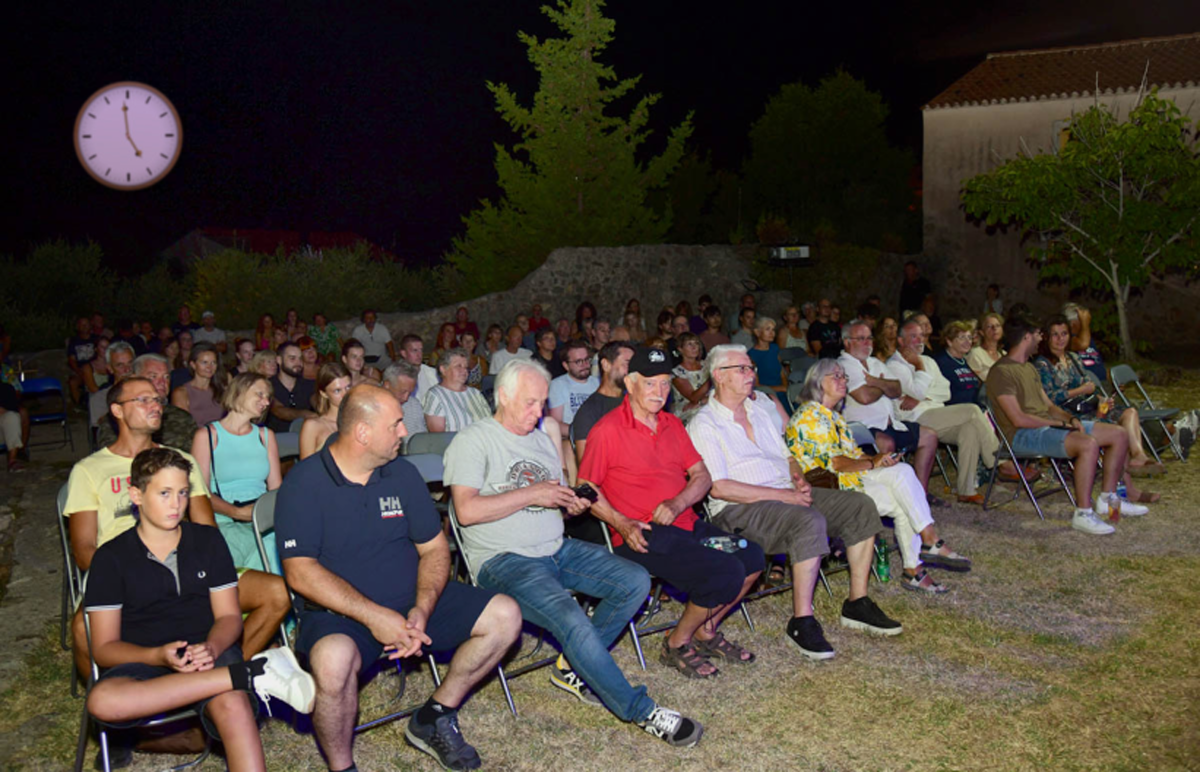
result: h=4 m=59
